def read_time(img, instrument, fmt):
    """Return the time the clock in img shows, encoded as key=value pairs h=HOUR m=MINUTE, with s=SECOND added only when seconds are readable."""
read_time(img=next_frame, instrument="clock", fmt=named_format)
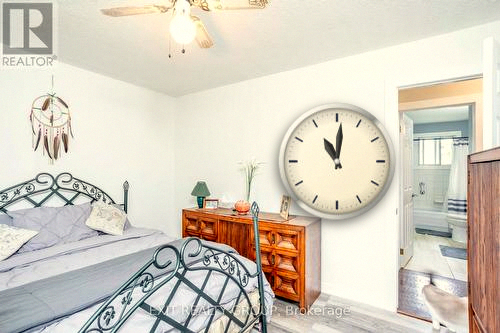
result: h=11 m=1
